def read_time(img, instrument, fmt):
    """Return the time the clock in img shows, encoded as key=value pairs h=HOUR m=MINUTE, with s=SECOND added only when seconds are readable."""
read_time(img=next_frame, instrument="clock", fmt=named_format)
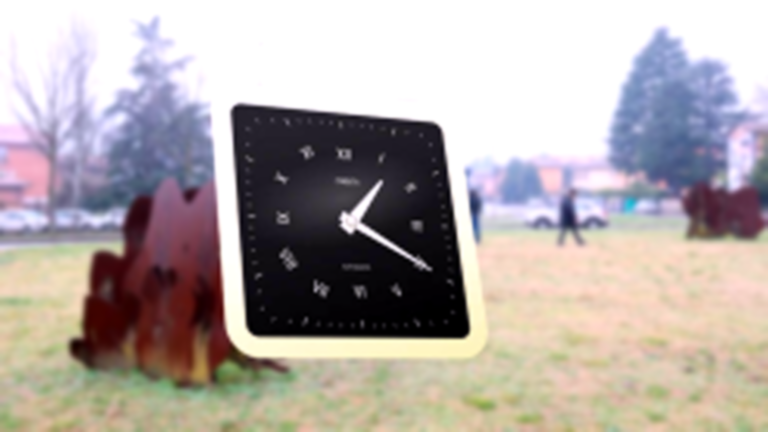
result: h=1 m=20
